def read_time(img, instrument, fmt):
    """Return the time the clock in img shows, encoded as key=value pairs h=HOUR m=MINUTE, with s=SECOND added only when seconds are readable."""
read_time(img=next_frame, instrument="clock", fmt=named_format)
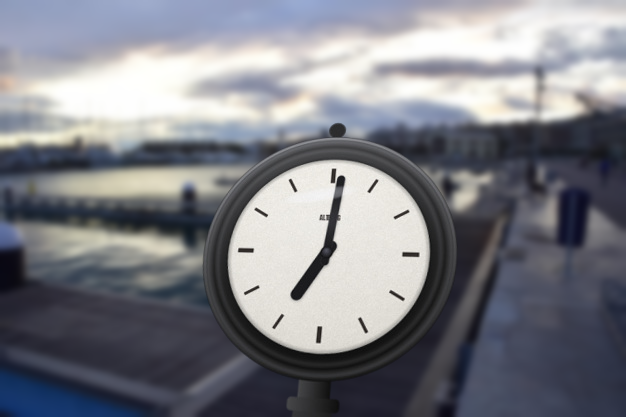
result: h=7 m=1
